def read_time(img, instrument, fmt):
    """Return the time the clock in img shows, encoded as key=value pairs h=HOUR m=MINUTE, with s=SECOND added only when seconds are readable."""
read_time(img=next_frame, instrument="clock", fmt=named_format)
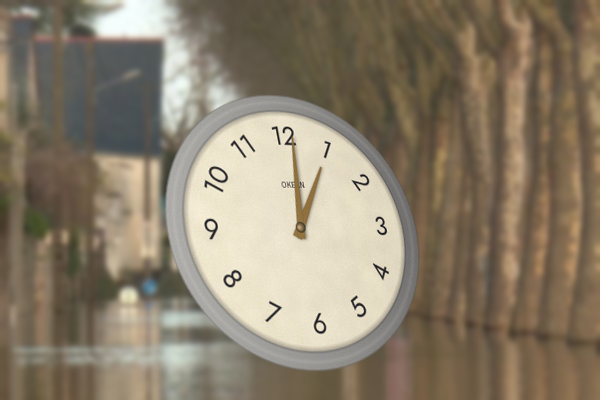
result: h=1 m=1
